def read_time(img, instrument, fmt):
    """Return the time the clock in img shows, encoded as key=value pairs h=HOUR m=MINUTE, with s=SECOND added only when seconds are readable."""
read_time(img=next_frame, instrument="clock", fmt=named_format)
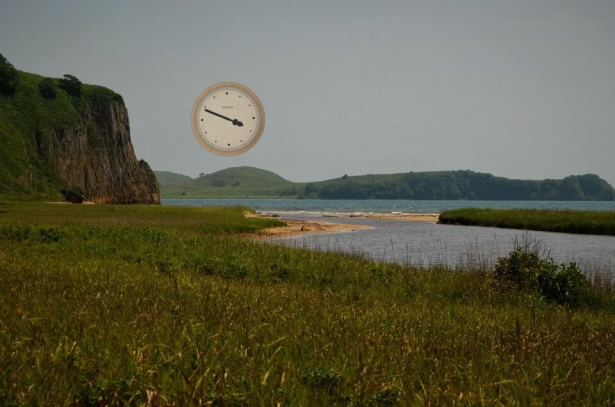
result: h=3 m=49
